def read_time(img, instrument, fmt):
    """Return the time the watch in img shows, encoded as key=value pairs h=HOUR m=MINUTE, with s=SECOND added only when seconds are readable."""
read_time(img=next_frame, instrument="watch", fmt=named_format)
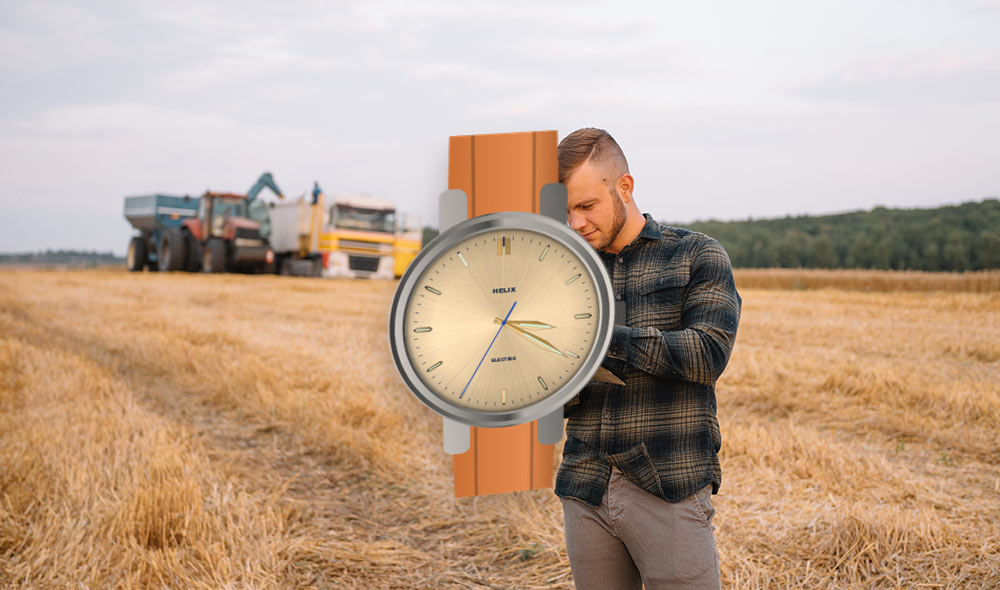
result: h=3 m=20 s=35
